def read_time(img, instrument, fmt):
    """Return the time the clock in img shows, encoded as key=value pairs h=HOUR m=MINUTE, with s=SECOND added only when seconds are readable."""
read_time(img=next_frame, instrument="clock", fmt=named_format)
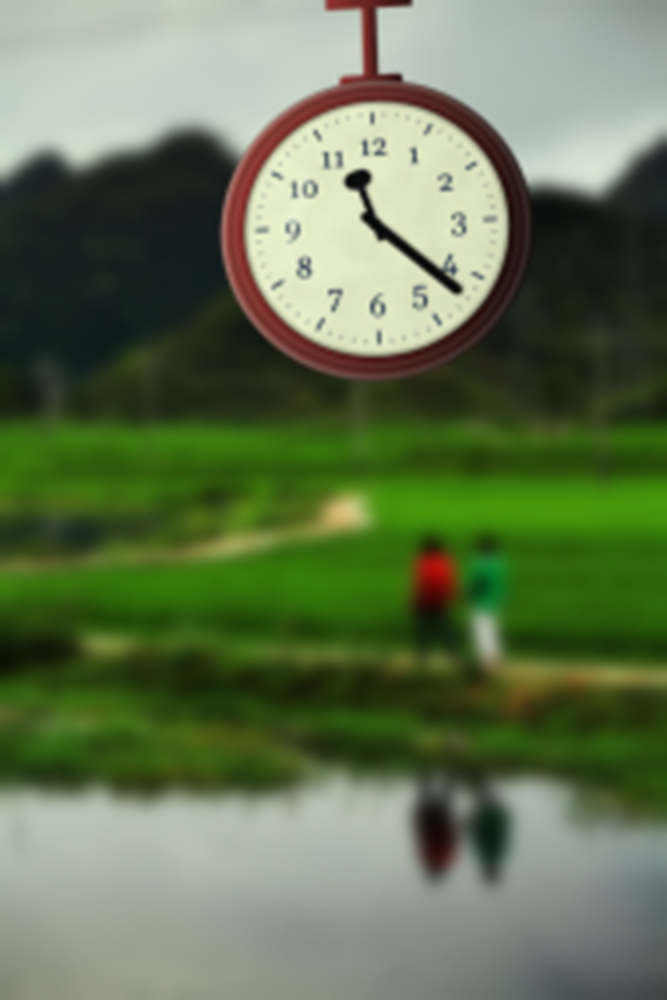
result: h=11 m=22
